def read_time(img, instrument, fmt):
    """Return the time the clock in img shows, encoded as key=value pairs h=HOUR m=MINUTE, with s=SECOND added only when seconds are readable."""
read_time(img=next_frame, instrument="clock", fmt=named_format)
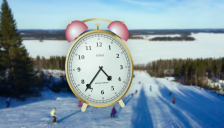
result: h=4 m=37
